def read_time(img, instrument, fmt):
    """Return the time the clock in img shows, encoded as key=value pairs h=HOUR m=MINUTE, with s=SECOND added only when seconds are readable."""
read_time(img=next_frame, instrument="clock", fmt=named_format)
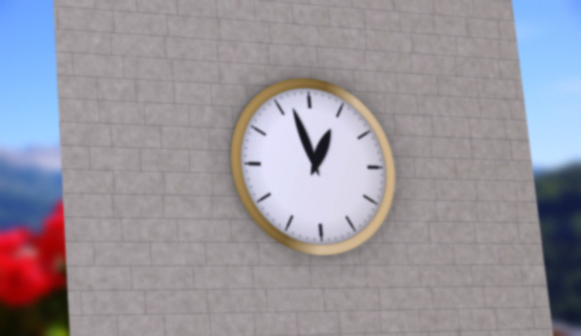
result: h=12 m=57
